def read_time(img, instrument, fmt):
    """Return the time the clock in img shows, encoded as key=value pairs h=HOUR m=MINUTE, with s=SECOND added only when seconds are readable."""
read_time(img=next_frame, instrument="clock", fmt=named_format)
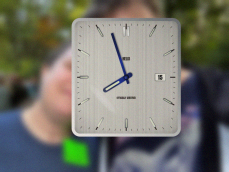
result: h=7 m=57
